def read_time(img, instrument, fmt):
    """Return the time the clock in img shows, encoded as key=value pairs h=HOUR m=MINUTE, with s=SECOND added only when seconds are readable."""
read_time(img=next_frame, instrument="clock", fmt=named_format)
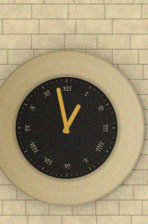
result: h=12 m=58
